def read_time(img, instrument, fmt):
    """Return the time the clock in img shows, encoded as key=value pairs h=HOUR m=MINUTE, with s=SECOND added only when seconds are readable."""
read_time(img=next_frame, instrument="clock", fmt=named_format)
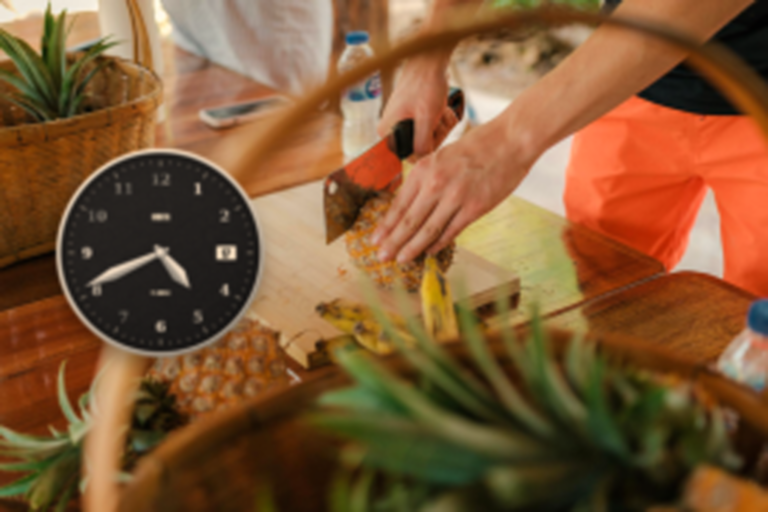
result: h=4 m=41
